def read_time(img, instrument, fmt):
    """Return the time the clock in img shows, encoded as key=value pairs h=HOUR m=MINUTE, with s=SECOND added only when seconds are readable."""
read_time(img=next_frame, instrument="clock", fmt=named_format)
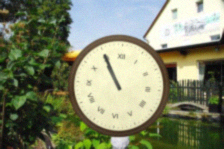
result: h=10 m=55
